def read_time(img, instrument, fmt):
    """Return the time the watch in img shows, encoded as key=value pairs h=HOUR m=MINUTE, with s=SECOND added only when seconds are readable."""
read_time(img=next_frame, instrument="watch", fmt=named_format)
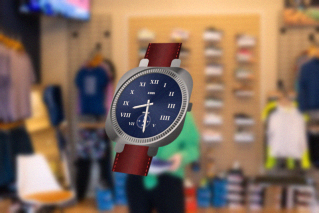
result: h=8 m=29
